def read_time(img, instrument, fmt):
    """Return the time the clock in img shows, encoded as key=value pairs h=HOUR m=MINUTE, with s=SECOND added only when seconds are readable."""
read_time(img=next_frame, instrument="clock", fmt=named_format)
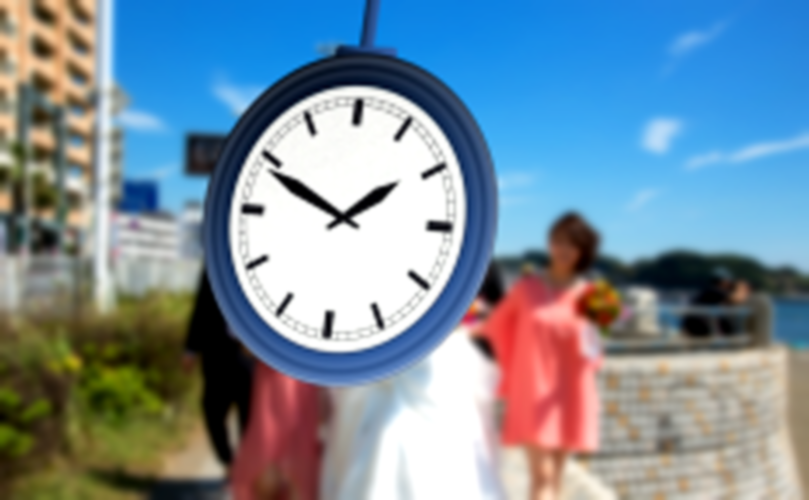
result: h=1 m=49
